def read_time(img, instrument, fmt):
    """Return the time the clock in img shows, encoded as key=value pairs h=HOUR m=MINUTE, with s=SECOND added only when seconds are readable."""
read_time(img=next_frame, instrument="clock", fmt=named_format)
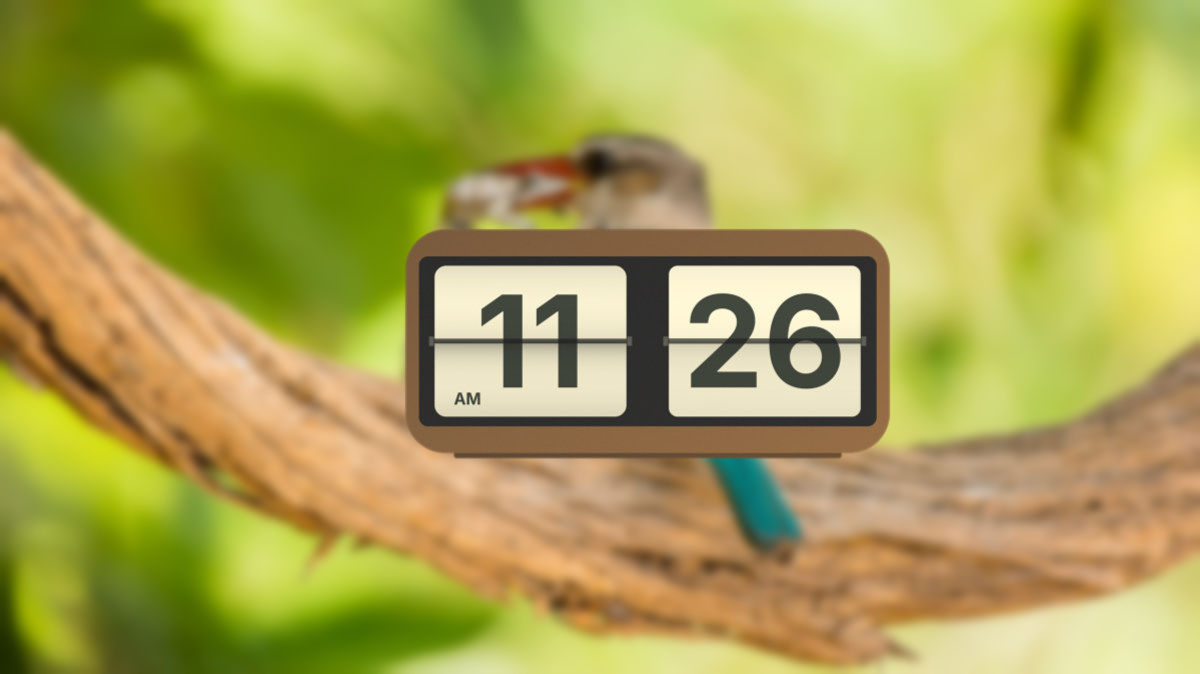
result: h=11 m=26
